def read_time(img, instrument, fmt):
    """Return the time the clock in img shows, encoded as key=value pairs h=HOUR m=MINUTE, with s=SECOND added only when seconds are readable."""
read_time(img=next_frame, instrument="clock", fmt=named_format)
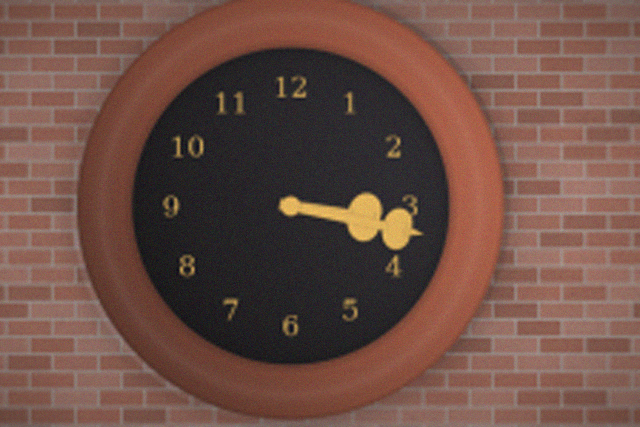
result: h=3 m=17
